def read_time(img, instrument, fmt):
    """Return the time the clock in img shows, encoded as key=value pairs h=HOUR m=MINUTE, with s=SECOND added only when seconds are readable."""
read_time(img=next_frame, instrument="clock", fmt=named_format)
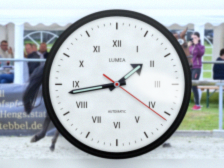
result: h=1 m=43 s=21
